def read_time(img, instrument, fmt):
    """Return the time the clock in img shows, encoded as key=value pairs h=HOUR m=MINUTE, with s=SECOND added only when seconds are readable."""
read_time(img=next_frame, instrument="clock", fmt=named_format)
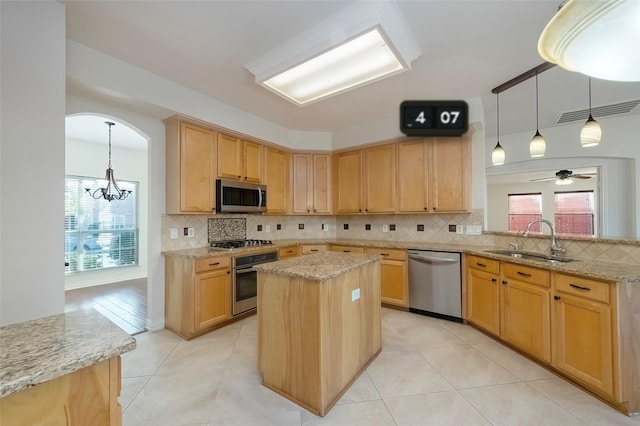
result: h=4 m=7
